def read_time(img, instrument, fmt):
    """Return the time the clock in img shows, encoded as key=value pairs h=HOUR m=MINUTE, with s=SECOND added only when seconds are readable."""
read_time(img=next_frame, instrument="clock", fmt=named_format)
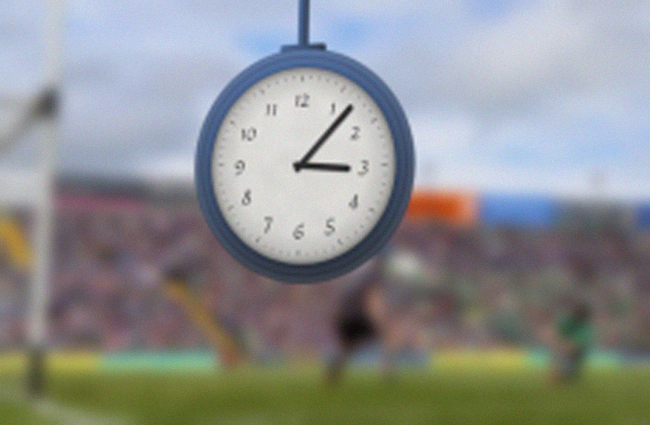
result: h=3 m=7
